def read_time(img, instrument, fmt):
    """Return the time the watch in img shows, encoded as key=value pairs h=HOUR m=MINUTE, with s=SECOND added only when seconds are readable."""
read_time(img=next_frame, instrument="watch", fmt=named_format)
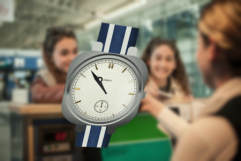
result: h=10 m=53
